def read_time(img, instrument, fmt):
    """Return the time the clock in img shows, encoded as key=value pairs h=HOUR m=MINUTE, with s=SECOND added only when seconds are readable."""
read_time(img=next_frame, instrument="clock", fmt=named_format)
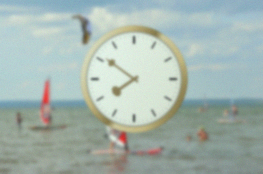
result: h=7 m=51
